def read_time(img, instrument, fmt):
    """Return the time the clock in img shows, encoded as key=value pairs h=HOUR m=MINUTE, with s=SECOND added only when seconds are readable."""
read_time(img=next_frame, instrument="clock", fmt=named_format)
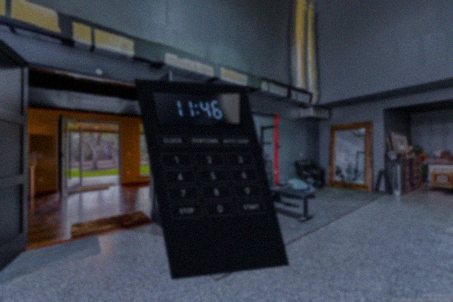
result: h=11 m=46
